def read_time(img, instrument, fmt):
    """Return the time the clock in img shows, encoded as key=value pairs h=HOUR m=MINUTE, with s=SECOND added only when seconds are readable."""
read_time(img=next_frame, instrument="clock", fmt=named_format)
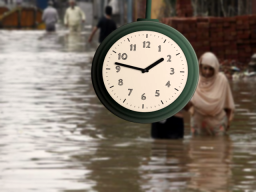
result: h=1 m=47
